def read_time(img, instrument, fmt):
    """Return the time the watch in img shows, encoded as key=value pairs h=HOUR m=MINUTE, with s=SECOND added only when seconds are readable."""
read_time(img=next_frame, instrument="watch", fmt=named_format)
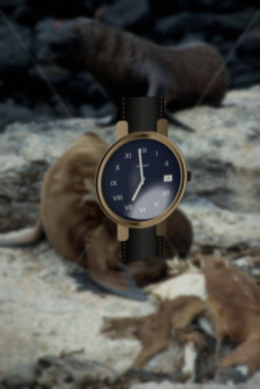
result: h=6 m=59
